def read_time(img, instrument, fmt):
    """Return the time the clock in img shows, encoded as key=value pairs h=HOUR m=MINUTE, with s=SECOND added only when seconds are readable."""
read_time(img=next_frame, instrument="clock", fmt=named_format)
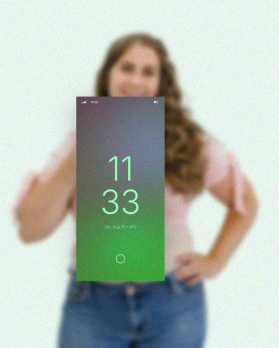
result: h=11 m=33
